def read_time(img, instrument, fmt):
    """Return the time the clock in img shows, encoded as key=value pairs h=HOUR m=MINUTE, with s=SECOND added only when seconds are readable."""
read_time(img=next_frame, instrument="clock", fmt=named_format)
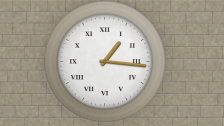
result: h=1 m=16
